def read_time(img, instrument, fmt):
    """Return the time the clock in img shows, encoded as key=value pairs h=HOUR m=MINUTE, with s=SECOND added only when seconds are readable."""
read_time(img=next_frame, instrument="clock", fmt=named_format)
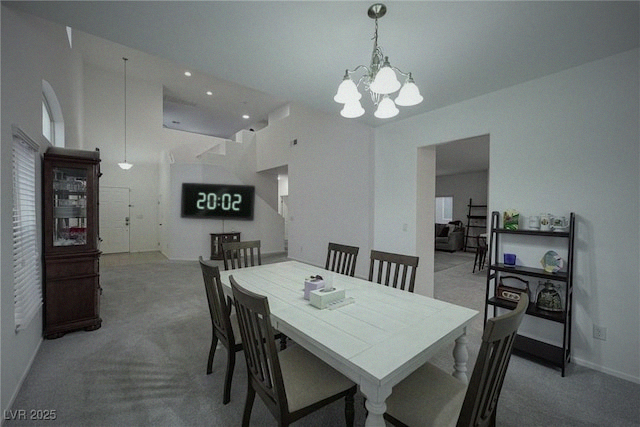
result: h=20 m=2
